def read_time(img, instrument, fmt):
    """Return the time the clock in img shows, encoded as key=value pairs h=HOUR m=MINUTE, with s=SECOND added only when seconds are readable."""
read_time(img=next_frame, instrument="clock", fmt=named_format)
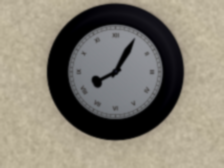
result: h=8 m=5
